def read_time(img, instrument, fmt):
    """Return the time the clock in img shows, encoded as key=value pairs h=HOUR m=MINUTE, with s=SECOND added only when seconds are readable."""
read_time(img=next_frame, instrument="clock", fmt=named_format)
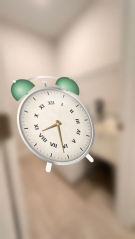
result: h=8 m=31
